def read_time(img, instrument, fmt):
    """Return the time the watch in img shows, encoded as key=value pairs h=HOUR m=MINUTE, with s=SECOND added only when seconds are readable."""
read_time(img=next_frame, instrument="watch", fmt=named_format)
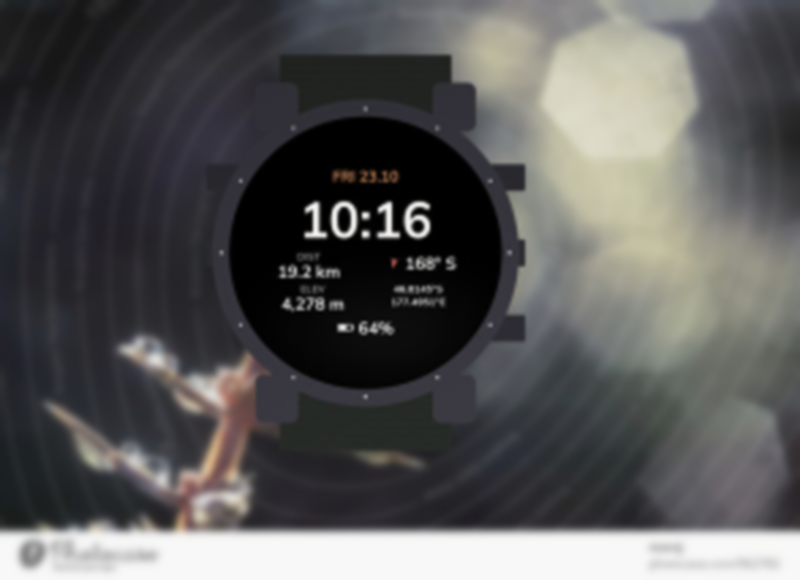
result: h=10 m=16
